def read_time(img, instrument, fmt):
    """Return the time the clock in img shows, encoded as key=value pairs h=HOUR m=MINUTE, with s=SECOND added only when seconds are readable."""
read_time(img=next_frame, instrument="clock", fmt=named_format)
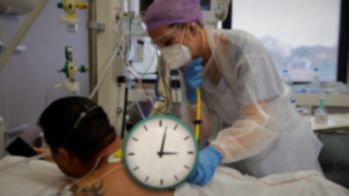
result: h=3 m=2
